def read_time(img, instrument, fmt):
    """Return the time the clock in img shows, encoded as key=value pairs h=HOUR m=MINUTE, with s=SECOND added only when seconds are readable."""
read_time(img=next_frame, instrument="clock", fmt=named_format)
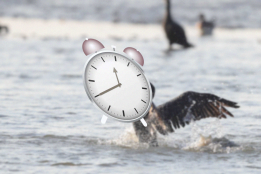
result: h=11 m=40
